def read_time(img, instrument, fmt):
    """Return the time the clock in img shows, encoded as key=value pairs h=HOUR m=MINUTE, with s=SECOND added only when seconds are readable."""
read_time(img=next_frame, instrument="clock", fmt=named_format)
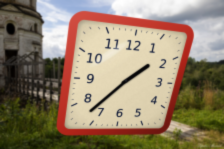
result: h=1 m=37
